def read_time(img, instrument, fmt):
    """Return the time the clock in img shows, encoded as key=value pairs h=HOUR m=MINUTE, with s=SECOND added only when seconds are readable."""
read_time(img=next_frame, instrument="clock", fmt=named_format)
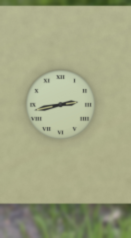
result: h=2 m=43
